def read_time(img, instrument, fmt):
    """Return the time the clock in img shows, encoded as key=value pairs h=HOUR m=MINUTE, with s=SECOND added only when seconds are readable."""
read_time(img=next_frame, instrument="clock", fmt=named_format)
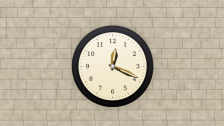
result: h=12 m=19
